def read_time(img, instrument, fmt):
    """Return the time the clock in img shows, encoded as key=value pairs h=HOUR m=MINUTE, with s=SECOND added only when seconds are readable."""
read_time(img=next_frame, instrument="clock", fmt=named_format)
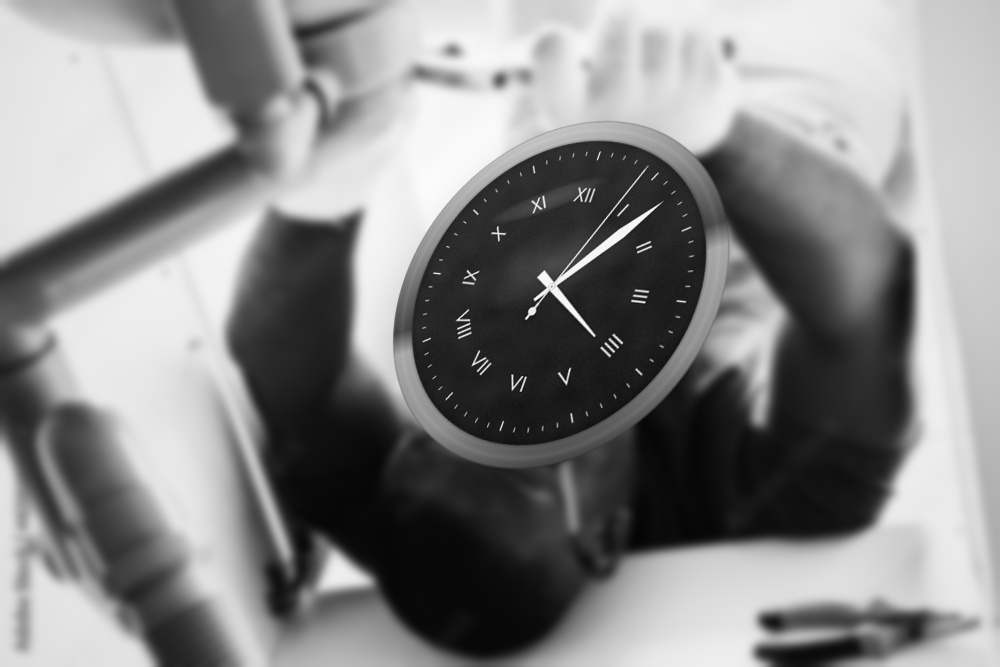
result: h=4 m=7 s=4
